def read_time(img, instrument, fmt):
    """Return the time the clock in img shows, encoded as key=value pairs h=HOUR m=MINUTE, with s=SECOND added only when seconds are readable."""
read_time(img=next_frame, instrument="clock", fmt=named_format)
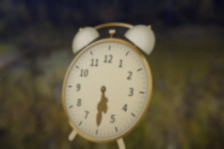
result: h=5 m=30
